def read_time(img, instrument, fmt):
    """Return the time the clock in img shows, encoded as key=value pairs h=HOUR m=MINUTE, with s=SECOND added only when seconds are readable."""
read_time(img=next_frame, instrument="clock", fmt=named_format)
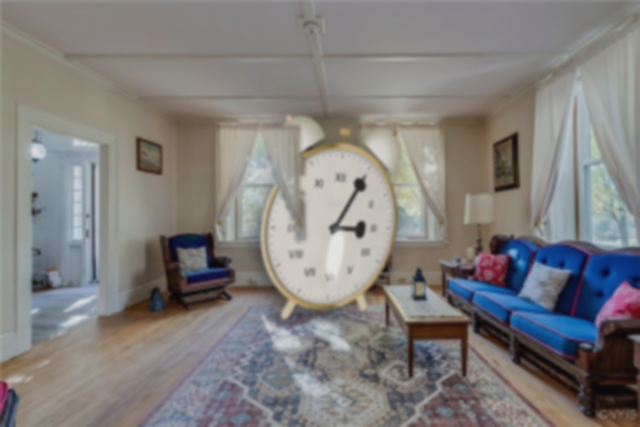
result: h=3 m=5
